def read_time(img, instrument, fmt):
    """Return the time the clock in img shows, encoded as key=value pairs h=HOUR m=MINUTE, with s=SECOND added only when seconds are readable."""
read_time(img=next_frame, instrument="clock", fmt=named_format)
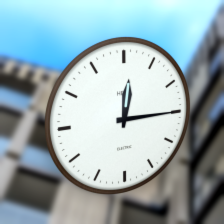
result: h=12 m=15
